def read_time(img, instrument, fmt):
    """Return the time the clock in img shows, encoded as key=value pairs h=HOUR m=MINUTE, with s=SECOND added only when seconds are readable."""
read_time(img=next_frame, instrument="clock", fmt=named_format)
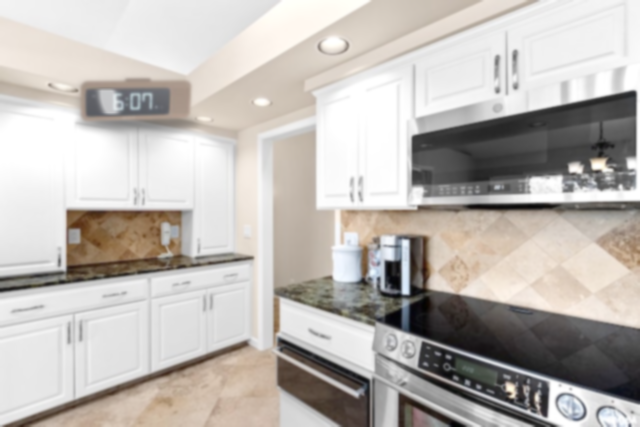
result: h=6 m=7
